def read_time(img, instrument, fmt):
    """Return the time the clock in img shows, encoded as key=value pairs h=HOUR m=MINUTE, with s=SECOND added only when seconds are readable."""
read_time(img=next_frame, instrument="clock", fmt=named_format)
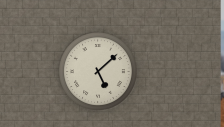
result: h=5 m=8
